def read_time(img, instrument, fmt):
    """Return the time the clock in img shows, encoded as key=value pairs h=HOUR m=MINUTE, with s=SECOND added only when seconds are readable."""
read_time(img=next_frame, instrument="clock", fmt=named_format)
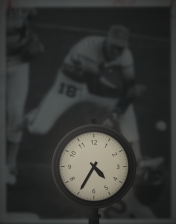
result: h=4 m=35
